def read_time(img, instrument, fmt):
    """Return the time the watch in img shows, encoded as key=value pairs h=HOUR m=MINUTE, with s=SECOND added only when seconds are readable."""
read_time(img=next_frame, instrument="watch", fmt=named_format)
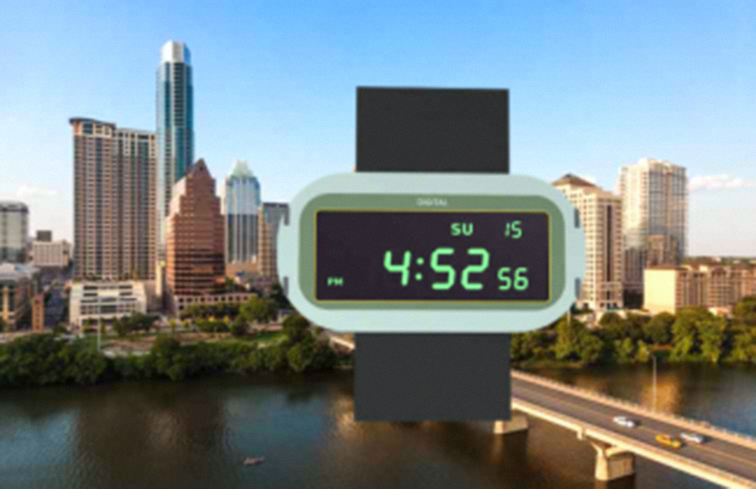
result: h=4 m=52 s=56
